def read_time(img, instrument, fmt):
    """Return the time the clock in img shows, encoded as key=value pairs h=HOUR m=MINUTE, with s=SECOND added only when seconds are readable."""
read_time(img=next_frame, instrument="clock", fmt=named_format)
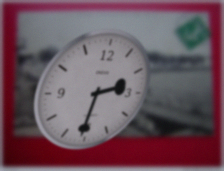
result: h=2 m=31
